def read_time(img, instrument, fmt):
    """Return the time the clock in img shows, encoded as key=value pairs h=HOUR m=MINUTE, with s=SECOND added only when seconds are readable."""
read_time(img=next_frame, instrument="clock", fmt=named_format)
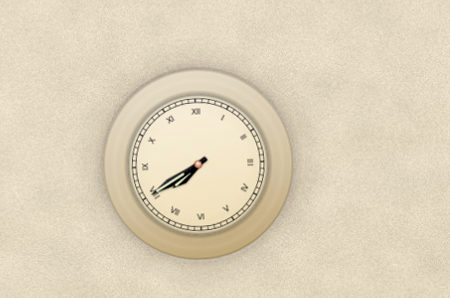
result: h=7 m=40
